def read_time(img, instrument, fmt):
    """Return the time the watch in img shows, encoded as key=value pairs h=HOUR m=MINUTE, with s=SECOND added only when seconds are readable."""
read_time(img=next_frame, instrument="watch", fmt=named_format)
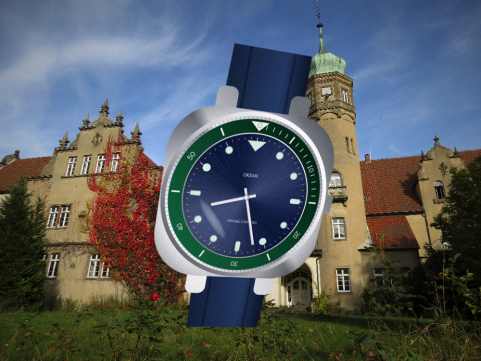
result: h=8 m=27
